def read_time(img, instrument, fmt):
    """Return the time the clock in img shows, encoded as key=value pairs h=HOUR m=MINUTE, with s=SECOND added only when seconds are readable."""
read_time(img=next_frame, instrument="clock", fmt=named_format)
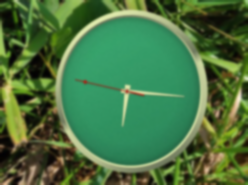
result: h=6 m=15 s=47
